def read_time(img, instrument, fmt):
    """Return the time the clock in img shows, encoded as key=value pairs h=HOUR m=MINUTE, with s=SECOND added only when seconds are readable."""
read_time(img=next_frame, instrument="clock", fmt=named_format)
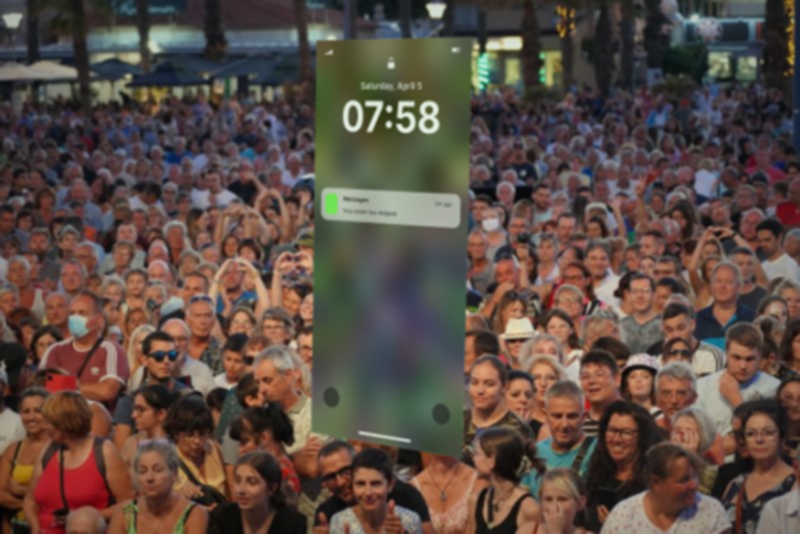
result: h=7 m=58
